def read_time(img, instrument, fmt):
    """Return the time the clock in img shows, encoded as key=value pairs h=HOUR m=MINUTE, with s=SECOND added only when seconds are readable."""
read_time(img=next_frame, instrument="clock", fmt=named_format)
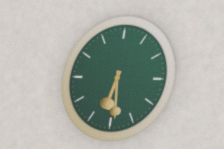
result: h=6 m=29
